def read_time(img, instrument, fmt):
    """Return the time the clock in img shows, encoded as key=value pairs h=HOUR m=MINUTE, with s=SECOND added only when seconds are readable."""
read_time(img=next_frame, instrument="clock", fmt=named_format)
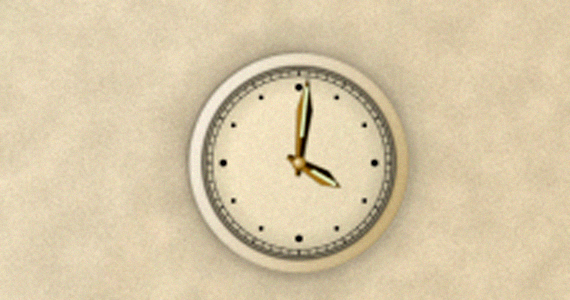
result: h=4 m=1
